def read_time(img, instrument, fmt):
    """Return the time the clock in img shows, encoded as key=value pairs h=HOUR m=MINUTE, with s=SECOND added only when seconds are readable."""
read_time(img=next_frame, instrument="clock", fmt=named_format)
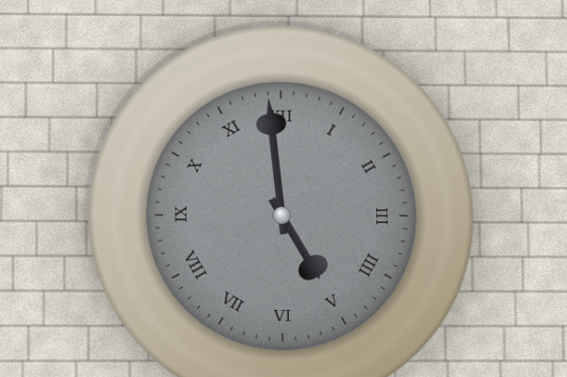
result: h=4 m=59
